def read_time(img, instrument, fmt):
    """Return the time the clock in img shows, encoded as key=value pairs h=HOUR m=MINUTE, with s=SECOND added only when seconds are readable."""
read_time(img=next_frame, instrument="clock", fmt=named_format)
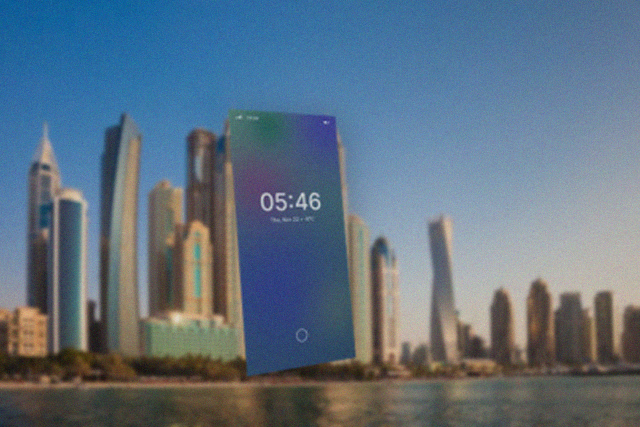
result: h=5 m=46
